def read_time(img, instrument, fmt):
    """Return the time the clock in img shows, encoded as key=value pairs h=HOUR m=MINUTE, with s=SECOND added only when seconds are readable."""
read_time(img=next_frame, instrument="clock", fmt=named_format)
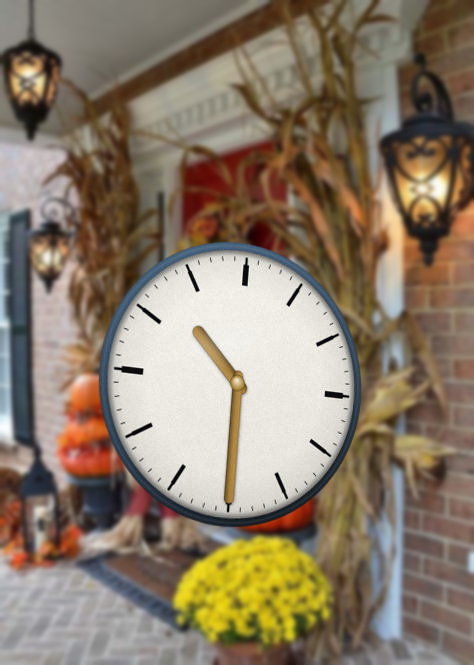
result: h=10 m=30
